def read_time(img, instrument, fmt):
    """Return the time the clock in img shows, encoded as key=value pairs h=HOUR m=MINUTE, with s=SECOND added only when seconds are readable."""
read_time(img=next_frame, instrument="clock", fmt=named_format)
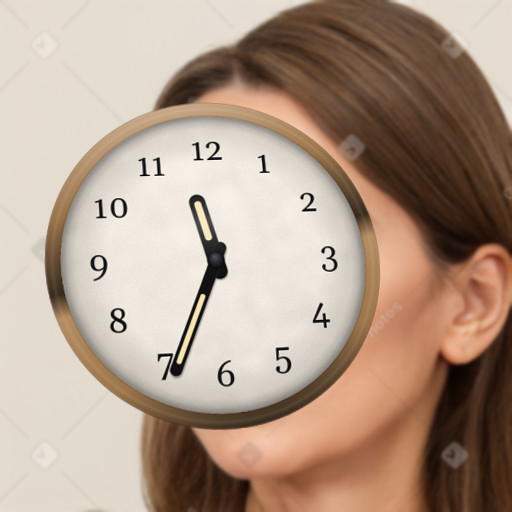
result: h=11 m=34
